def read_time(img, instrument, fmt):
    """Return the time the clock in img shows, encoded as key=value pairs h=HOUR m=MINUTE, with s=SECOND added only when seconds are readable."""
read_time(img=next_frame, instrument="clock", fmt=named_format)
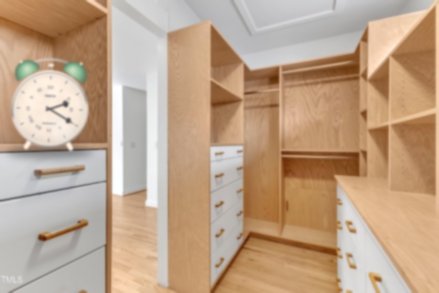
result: h=2 m=20
